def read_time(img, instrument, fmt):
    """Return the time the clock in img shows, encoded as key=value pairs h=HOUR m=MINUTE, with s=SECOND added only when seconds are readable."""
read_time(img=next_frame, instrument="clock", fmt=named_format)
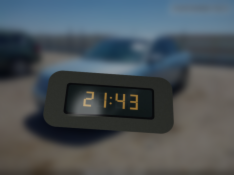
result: h=21 m=43
